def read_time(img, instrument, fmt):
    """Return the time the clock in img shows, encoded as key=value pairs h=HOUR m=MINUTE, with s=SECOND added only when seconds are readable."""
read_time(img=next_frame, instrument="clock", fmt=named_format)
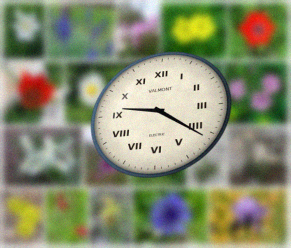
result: h=9 m=21
